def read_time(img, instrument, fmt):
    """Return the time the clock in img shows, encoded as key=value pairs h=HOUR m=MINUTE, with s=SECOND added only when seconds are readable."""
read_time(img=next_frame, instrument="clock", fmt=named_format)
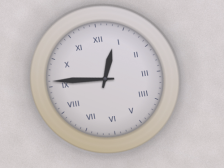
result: h=12 m=46
